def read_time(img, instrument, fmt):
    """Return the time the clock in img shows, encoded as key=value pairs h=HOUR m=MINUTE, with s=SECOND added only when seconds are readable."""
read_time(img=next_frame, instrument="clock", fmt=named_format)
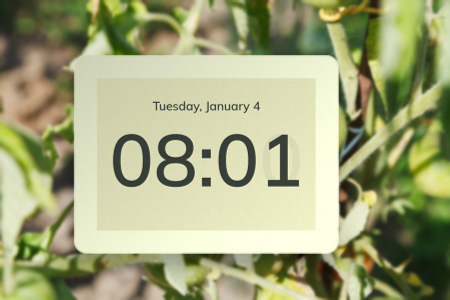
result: h=8 m=1
